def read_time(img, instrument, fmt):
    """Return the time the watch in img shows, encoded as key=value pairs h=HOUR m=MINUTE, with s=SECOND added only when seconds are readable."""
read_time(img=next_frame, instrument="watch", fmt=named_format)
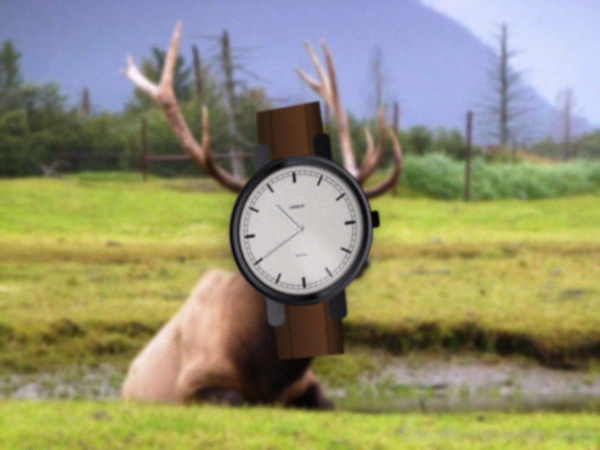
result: h=10 m=40
